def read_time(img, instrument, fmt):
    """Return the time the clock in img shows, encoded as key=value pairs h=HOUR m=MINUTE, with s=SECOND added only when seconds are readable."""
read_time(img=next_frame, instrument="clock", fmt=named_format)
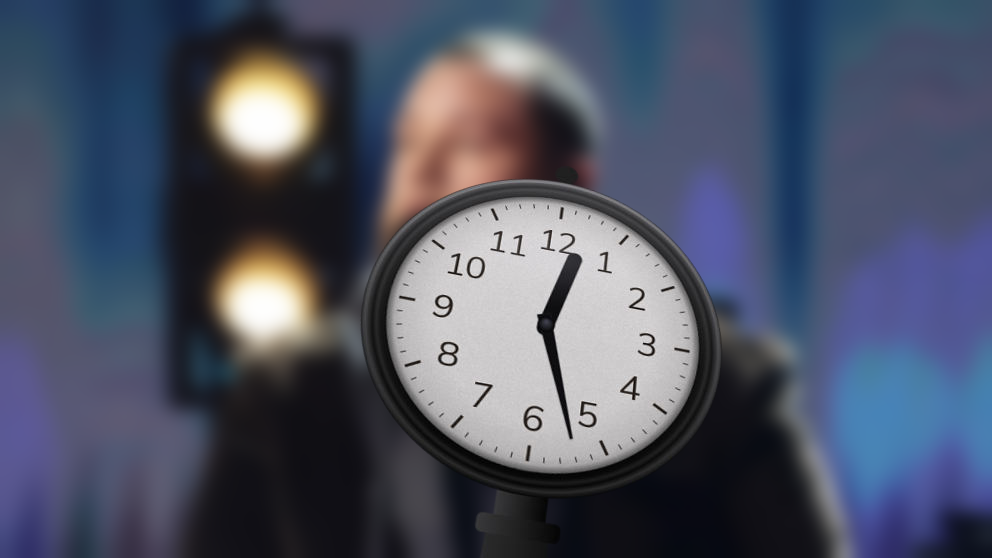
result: h=12 m=27
